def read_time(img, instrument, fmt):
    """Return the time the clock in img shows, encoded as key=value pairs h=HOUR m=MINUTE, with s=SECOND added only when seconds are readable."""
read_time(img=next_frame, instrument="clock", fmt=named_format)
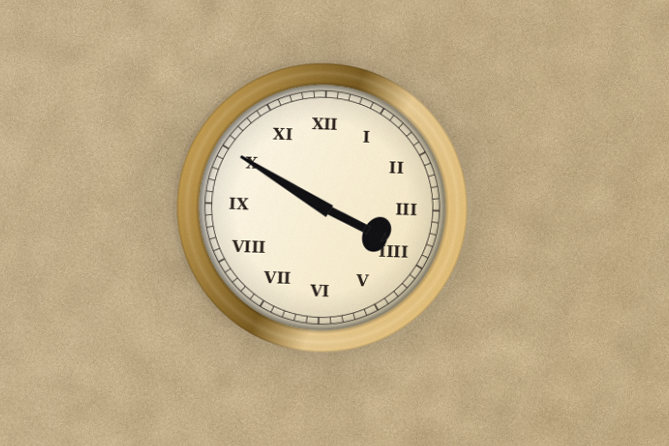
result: h=3 m=50
